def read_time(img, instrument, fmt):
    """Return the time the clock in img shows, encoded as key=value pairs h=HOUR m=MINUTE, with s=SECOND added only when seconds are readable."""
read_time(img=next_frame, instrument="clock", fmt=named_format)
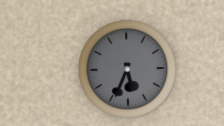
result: h=5 m=34
